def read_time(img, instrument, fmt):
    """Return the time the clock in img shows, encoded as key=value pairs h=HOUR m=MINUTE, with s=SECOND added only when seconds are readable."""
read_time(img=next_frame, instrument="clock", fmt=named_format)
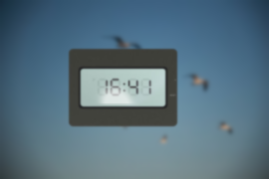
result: h=16 m=41
